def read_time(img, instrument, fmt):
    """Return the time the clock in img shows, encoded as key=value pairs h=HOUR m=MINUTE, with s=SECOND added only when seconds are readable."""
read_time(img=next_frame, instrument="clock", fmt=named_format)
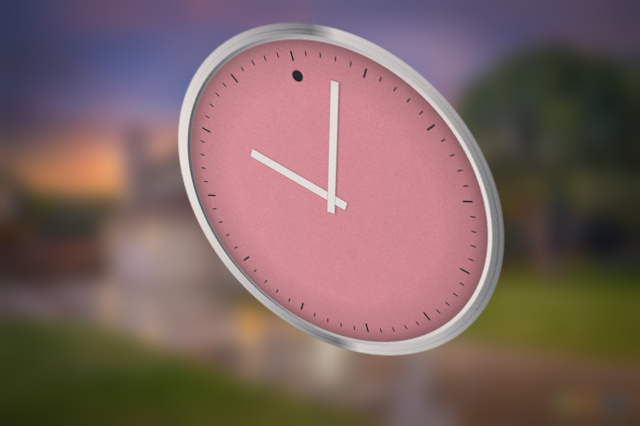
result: h=10 m=3
